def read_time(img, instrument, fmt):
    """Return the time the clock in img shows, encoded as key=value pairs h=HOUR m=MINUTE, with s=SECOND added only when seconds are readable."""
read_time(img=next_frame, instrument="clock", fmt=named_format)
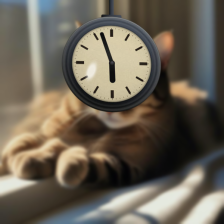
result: h=5 m=57
